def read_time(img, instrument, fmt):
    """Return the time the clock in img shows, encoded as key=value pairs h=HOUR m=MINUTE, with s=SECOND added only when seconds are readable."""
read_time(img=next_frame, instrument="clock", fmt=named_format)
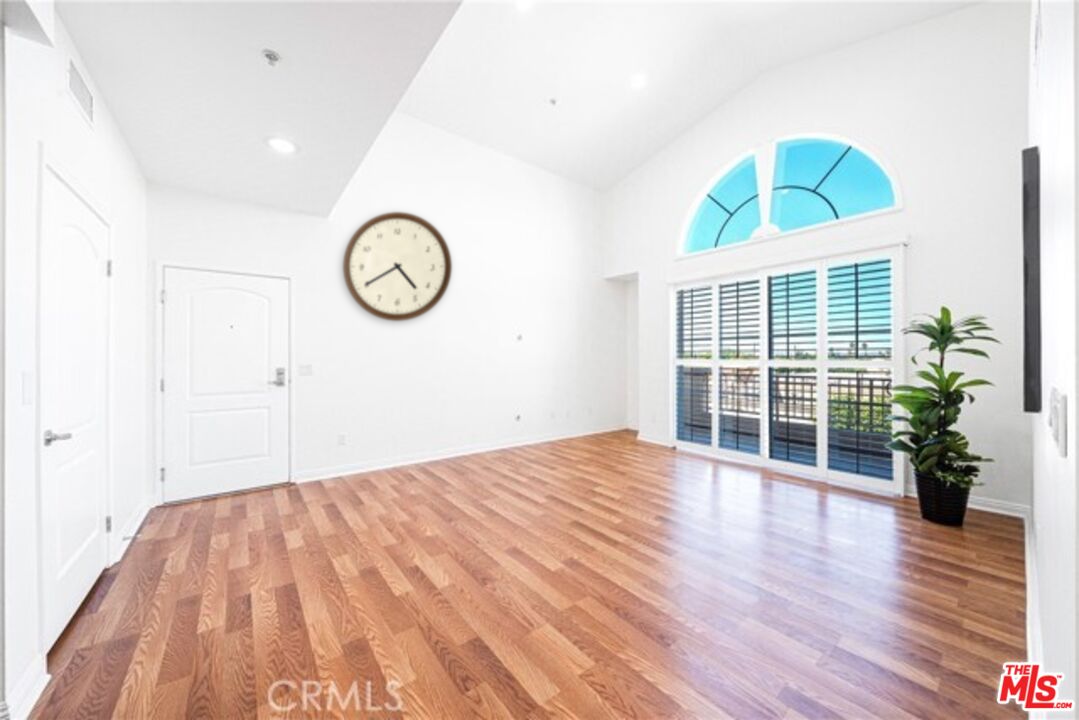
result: h=4 m=40
